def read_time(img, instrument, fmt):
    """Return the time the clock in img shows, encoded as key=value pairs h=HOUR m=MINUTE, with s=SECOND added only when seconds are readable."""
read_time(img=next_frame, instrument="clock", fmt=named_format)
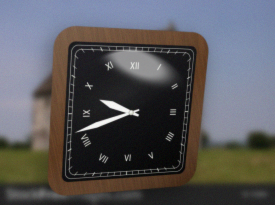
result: h=9 m=42
